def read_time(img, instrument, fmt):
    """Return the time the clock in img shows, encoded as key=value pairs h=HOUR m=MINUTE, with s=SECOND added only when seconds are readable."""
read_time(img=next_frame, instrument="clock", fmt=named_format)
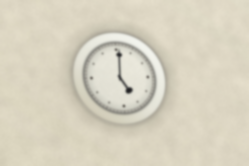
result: h=5 m=1
